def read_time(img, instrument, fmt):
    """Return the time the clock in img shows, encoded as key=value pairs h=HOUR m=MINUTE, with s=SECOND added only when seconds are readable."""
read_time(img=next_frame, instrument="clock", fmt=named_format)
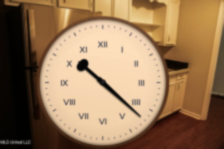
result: h=10 m=22
